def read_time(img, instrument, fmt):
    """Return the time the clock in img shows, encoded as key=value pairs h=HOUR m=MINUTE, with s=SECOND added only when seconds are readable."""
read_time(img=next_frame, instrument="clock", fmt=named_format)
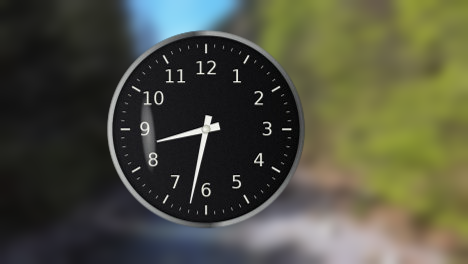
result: h=8 m=32
